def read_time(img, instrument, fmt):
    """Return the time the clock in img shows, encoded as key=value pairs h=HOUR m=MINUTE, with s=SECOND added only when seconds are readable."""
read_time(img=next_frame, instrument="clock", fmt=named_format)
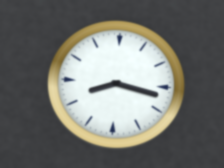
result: h=8 m=17
